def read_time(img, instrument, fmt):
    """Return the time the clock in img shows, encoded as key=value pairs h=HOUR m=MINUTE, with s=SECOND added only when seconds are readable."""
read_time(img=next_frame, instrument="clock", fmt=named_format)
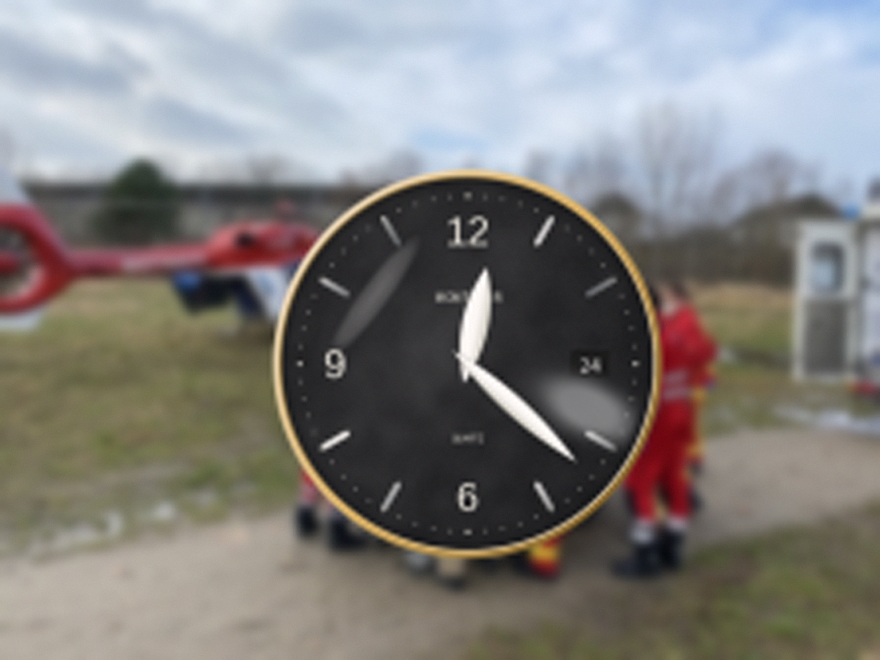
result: h=12 m=22
